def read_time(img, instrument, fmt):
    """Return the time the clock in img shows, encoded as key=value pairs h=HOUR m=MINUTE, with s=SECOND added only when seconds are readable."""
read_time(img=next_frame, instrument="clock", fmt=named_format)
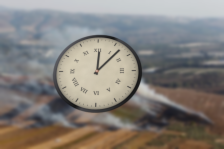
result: h=12 m=7
